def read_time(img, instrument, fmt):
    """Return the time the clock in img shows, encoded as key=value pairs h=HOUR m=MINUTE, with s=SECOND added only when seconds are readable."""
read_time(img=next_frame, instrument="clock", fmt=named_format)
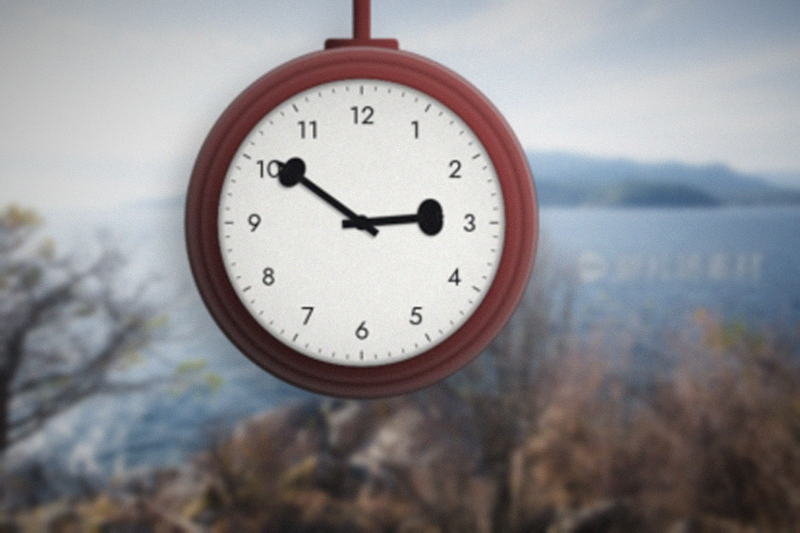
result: h=2 m=51
